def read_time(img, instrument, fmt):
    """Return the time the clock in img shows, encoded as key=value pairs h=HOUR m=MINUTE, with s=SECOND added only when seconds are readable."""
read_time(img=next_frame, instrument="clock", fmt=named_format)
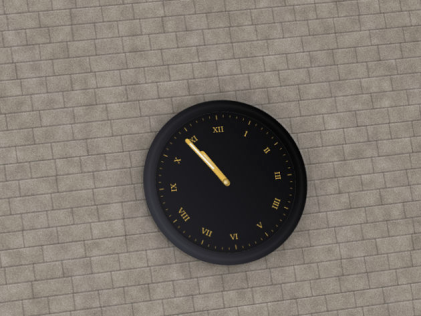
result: h=10 m=54
